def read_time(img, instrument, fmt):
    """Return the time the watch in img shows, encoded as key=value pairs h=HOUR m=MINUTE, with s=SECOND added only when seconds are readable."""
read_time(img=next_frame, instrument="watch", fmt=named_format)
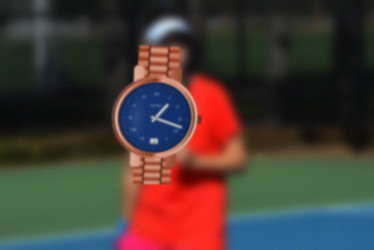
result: h=1 m=18
